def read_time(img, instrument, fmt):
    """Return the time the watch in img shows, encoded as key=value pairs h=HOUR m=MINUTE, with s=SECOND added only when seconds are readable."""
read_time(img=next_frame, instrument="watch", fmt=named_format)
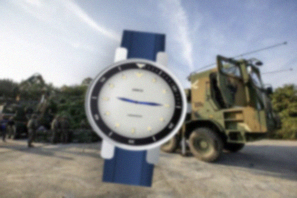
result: h=9 m=15
